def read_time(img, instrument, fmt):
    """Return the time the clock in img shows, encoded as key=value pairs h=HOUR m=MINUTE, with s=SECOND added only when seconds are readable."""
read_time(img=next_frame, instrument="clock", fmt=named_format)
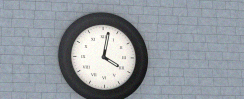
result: h=4 m=2
